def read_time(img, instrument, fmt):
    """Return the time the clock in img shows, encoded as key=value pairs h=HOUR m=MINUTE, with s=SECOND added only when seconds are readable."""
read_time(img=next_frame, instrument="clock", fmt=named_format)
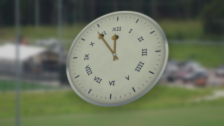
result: h=11 m=54
